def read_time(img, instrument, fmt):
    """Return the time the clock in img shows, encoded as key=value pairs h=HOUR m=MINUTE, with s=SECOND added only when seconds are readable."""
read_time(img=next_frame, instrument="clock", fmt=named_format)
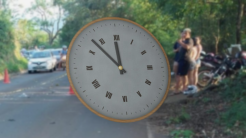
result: h=11 m=53
